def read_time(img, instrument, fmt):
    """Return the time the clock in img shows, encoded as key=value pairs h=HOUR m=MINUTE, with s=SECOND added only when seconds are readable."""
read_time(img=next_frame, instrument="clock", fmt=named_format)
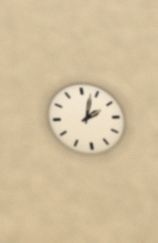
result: h=2 m=3
